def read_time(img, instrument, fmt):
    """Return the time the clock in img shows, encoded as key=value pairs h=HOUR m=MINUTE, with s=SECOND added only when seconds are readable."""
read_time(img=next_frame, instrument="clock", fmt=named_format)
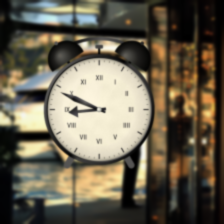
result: h=8 m=49
